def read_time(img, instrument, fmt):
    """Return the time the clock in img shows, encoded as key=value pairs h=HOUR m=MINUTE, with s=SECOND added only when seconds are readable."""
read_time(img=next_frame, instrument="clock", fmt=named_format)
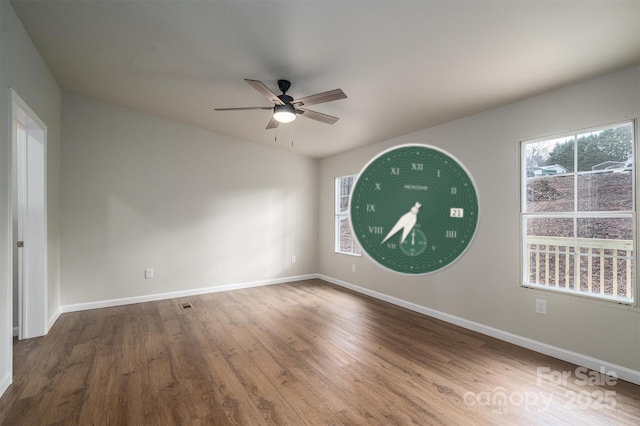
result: h=6 m=37
